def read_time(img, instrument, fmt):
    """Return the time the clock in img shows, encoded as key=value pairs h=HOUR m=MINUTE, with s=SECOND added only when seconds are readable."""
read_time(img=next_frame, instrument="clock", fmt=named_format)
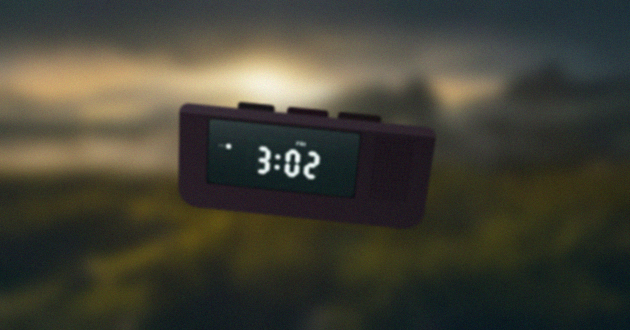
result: h=3 m=2
